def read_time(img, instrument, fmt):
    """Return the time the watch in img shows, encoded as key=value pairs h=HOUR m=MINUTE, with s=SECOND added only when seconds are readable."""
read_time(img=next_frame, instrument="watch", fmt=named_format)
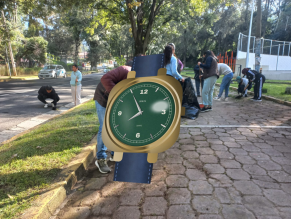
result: h=7 m=55
